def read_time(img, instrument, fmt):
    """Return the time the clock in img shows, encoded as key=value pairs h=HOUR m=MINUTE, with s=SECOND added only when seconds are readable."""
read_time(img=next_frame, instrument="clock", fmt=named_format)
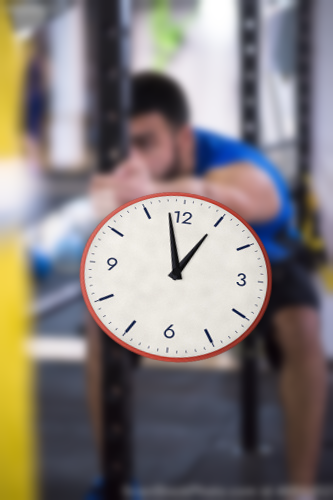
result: h=12 m=58
